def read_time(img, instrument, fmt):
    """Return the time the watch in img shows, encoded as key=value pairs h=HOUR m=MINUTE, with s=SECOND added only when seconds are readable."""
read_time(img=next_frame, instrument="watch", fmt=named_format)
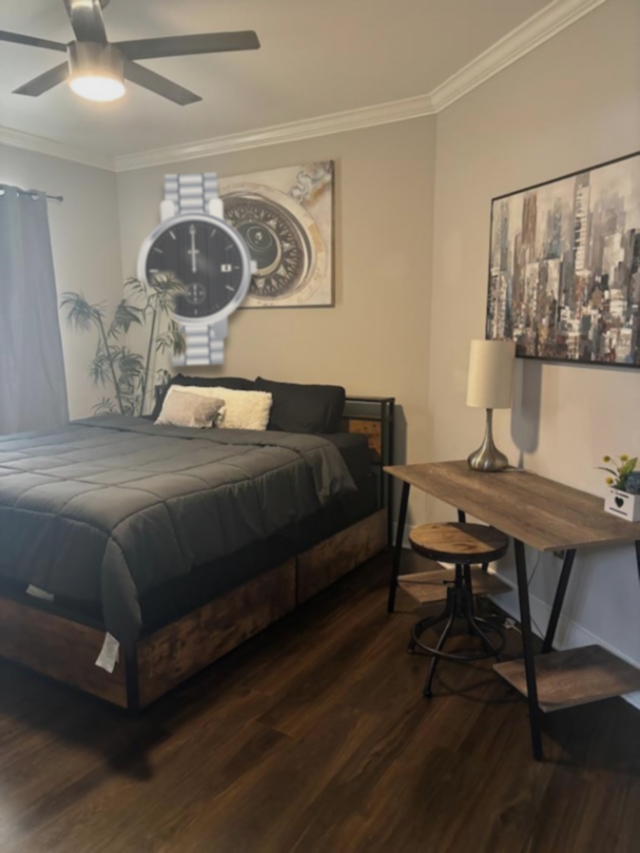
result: h=12 m=0
